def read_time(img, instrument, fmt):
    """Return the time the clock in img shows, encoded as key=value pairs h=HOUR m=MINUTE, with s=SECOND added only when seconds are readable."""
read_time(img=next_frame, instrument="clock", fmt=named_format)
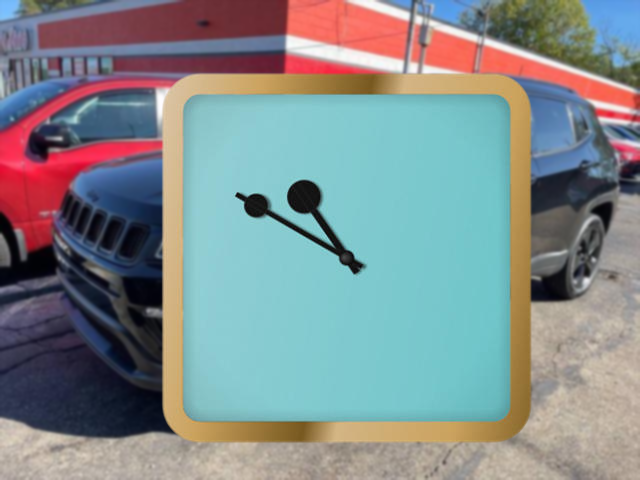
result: h=10 m=50
